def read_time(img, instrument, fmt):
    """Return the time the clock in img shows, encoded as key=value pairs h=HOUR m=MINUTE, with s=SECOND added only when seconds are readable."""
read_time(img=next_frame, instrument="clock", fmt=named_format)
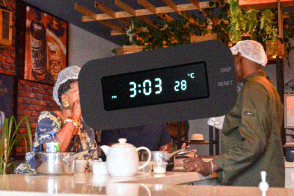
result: h=3 m=3
